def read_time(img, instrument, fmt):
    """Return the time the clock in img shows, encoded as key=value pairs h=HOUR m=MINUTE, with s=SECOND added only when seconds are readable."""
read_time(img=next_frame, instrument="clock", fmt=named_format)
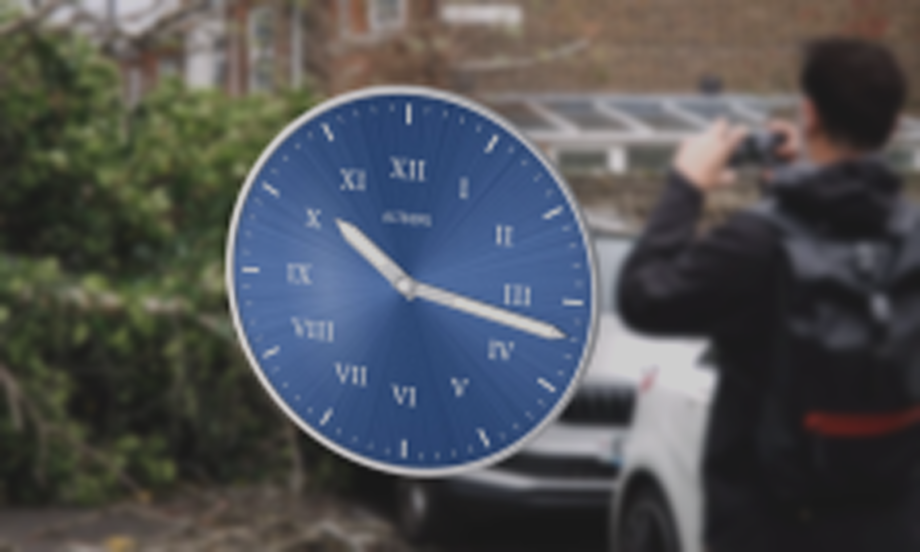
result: h=10 m=17
